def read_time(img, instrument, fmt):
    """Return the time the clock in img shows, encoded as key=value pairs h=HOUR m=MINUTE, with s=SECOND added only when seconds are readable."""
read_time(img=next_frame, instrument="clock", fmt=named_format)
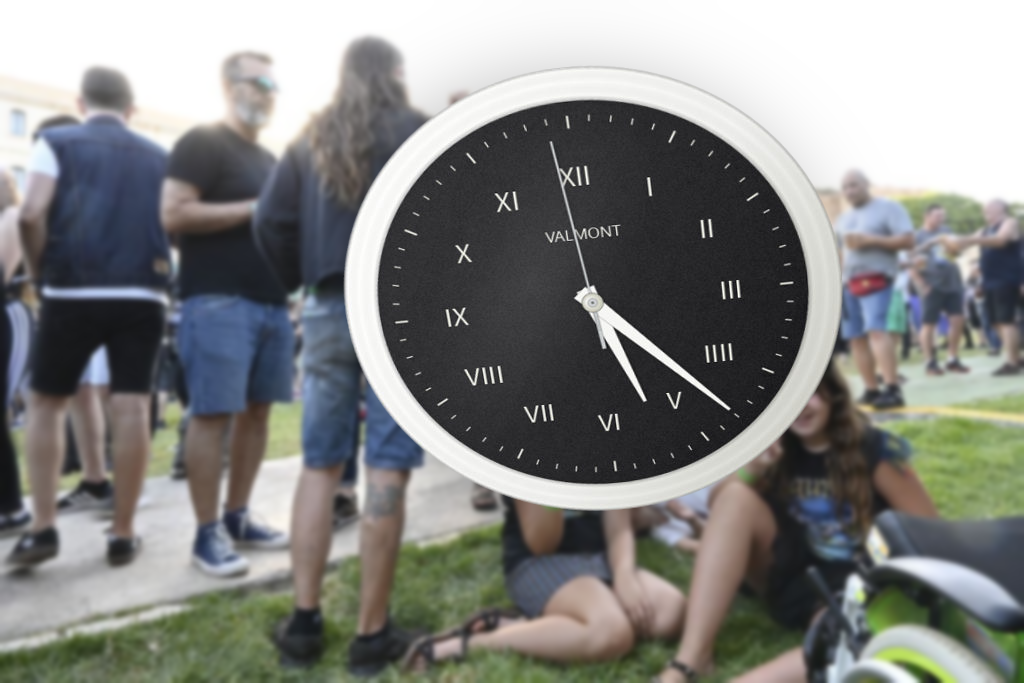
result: h=5 m=22 s=59
